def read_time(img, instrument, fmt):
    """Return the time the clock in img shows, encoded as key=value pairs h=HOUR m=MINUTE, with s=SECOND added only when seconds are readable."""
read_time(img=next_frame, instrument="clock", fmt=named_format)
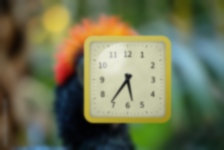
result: h=5 m=36
